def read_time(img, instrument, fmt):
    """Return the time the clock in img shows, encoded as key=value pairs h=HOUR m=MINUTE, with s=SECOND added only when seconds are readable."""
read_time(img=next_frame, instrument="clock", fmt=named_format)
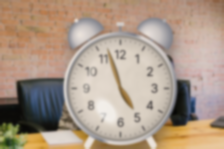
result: h=4 m=57
